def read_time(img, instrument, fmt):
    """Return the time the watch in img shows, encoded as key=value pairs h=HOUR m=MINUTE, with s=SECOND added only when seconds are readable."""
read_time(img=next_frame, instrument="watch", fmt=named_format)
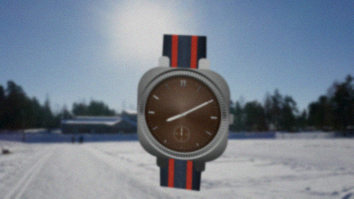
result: h=8 m=10
